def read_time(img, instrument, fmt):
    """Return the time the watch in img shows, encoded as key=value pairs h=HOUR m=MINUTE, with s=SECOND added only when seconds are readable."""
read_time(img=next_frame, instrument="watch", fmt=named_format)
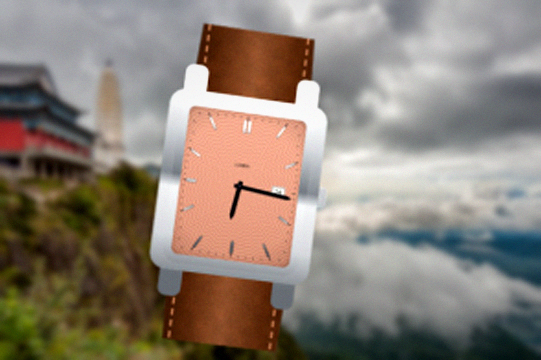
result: h=6 m=16
